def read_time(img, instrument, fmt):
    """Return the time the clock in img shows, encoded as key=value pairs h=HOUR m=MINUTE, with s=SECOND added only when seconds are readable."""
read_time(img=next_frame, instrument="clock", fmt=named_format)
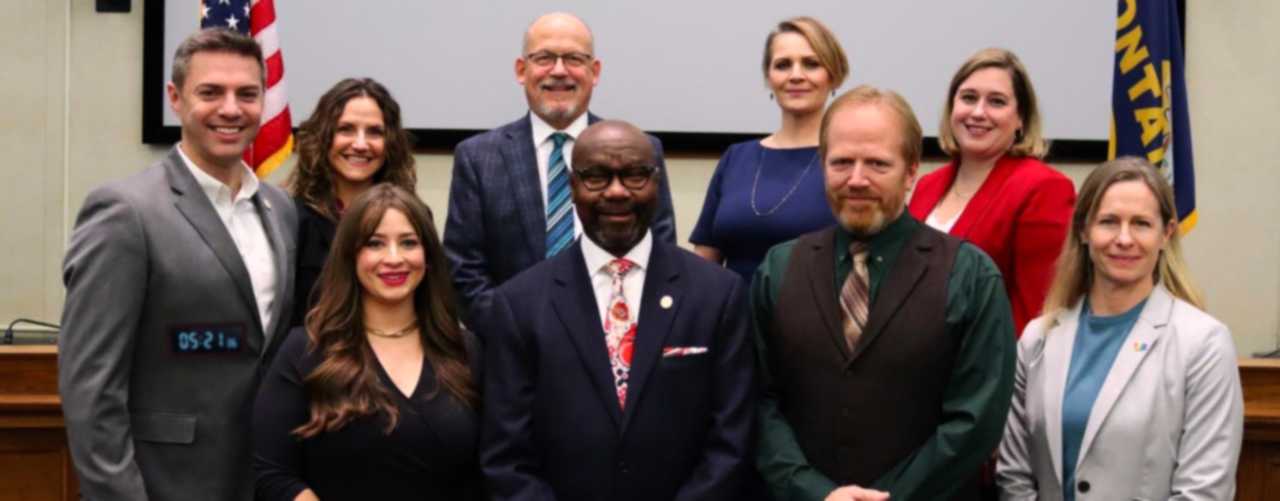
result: h=5 m=21
